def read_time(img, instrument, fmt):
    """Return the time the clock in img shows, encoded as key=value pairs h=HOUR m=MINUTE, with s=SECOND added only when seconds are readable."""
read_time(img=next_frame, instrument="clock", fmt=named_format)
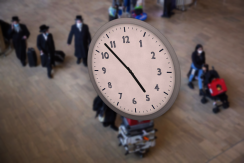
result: h=4 m=53
